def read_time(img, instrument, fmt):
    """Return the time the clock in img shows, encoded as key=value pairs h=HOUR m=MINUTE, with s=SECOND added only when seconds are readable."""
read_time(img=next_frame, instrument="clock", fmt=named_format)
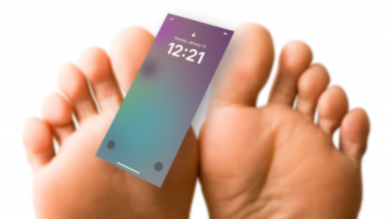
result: h=12 m=21
